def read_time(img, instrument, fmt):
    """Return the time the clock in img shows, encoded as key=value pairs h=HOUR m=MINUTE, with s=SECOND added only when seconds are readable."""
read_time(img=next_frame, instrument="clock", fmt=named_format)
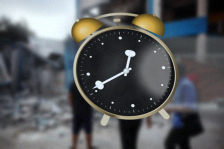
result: h=12 m=41
